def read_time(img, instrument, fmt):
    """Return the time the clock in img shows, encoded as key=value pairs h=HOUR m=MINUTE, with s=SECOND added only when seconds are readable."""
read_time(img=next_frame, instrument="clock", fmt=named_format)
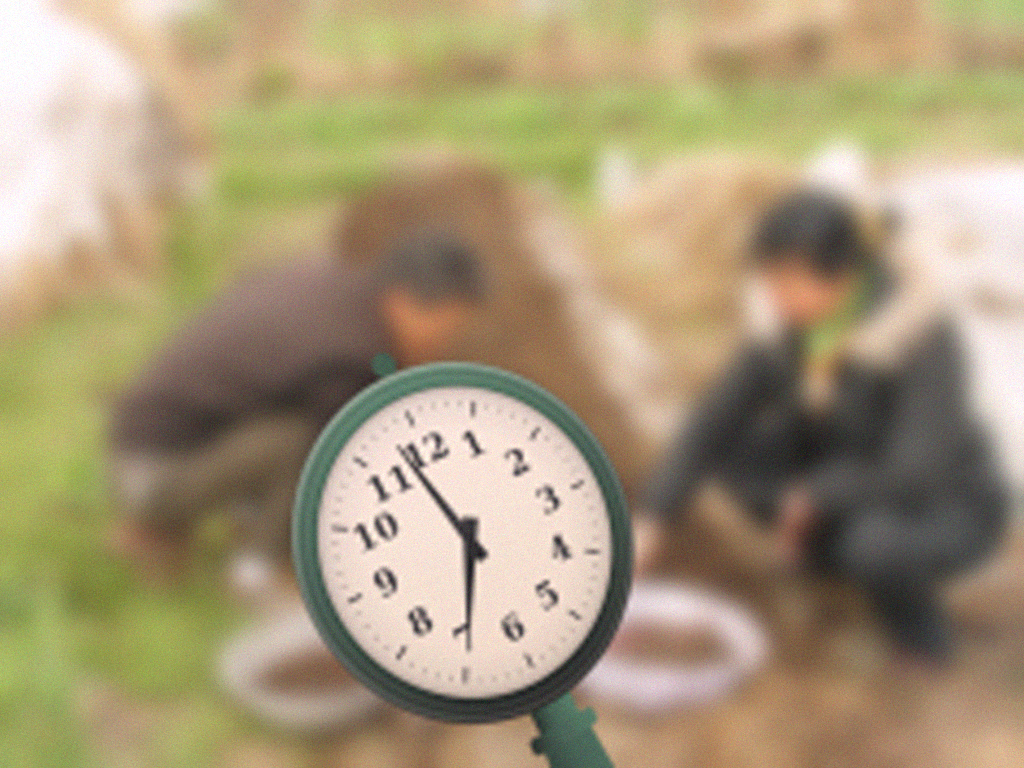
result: h=6 m=58
